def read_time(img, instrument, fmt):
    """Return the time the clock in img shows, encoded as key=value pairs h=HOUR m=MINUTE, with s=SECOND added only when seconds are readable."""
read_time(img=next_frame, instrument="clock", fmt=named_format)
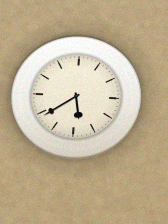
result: h=5 m=39
